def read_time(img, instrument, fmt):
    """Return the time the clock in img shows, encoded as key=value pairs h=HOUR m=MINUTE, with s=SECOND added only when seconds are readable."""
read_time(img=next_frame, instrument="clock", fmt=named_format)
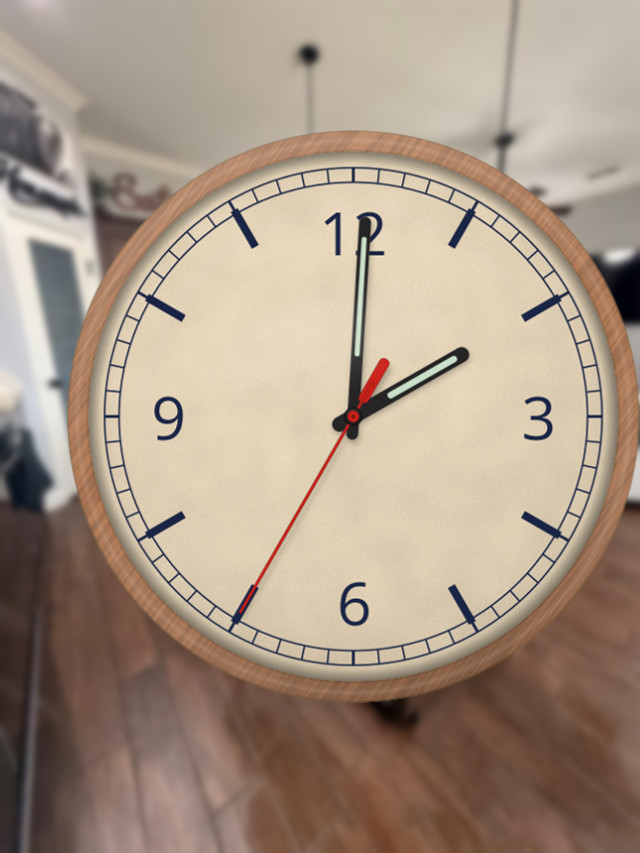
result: h=2 m=0 s=35
